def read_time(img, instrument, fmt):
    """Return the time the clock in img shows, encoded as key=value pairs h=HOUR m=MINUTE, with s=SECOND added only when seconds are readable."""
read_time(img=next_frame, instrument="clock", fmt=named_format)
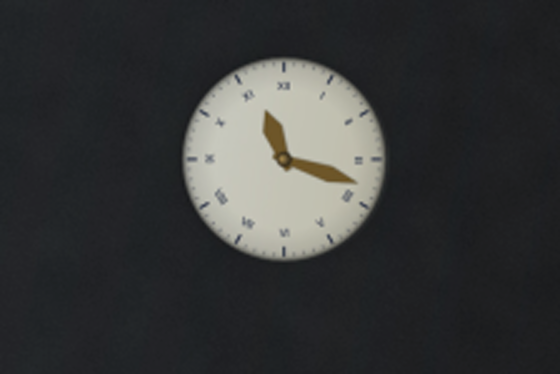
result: h=11 m=18
